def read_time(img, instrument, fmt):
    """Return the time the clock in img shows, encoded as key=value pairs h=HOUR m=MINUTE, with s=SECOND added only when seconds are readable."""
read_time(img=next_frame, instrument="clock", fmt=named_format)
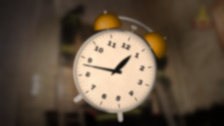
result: h=12 m=43
